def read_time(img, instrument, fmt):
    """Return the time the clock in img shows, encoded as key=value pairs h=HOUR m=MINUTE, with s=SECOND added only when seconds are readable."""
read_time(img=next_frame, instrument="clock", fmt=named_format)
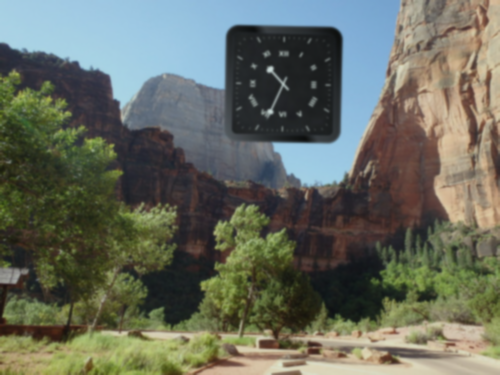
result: h=10 m=34
